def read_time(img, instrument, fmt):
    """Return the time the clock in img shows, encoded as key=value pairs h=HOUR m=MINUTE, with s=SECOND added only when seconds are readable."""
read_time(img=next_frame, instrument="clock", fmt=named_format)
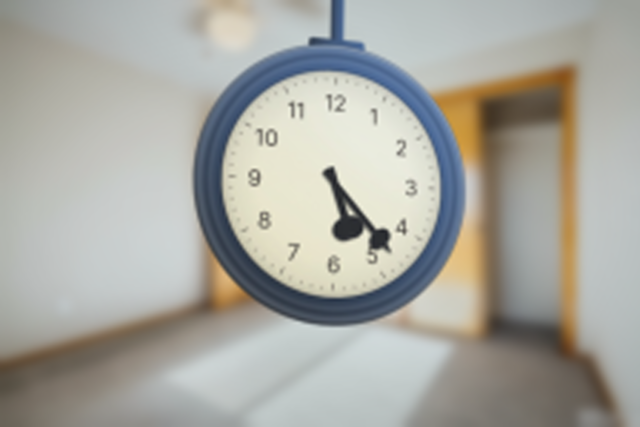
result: h=5 m=23
